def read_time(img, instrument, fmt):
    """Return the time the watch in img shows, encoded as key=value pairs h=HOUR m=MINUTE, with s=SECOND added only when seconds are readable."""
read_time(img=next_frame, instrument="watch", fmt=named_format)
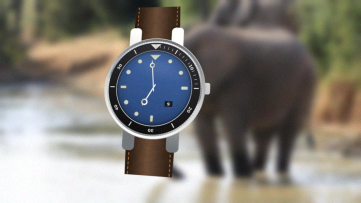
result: h=6 m=59
